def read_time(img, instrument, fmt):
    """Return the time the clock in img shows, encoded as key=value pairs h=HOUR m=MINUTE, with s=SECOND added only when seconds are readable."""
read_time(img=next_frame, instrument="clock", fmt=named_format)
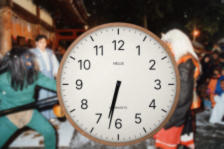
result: h=6 m=32
